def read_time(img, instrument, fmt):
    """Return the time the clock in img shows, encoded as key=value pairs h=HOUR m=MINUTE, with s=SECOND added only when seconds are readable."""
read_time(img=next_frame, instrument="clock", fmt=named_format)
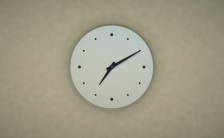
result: h=7 m=10
